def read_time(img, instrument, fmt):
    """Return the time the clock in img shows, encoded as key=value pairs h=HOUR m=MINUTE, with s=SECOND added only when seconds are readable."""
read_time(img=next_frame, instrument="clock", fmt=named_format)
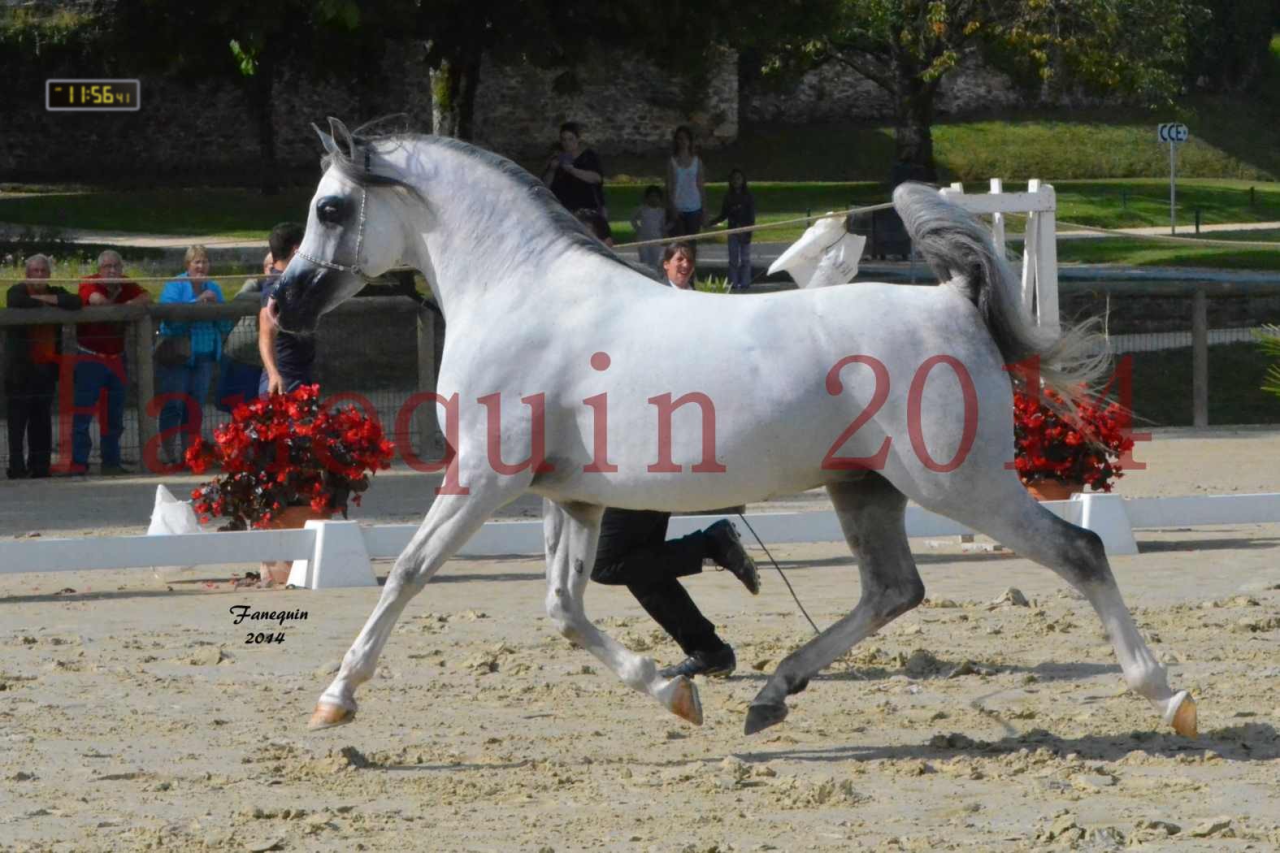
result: h=11 m=56
